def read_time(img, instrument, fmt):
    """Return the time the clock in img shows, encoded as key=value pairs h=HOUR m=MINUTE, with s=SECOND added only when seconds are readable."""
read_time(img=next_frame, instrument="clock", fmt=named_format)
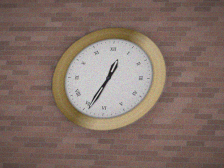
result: h=12 m=34
